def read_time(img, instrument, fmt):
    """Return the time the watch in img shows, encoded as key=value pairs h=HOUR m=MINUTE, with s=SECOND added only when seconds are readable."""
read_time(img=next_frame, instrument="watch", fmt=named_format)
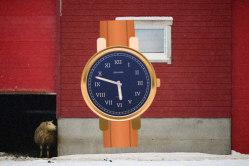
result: h=5 m=48
